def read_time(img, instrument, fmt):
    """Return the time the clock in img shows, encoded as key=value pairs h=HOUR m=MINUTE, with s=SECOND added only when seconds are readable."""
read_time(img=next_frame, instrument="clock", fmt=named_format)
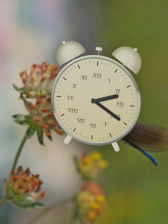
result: h=2 m=20
